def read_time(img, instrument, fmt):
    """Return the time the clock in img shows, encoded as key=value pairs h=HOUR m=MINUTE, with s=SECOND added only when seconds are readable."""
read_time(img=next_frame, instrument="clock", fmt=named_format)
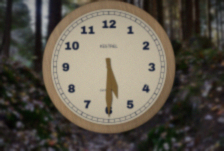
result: h=5 m=30
